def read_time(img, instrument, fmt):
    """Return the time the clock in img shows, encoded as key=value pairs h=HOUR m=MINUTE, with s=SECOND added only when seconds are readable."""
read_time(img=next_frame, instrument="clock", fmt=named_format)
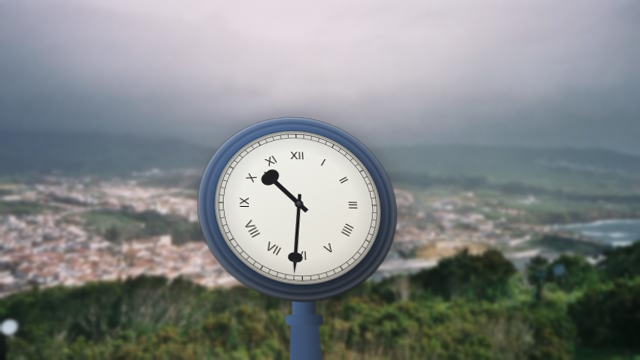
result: h=10 m=31
